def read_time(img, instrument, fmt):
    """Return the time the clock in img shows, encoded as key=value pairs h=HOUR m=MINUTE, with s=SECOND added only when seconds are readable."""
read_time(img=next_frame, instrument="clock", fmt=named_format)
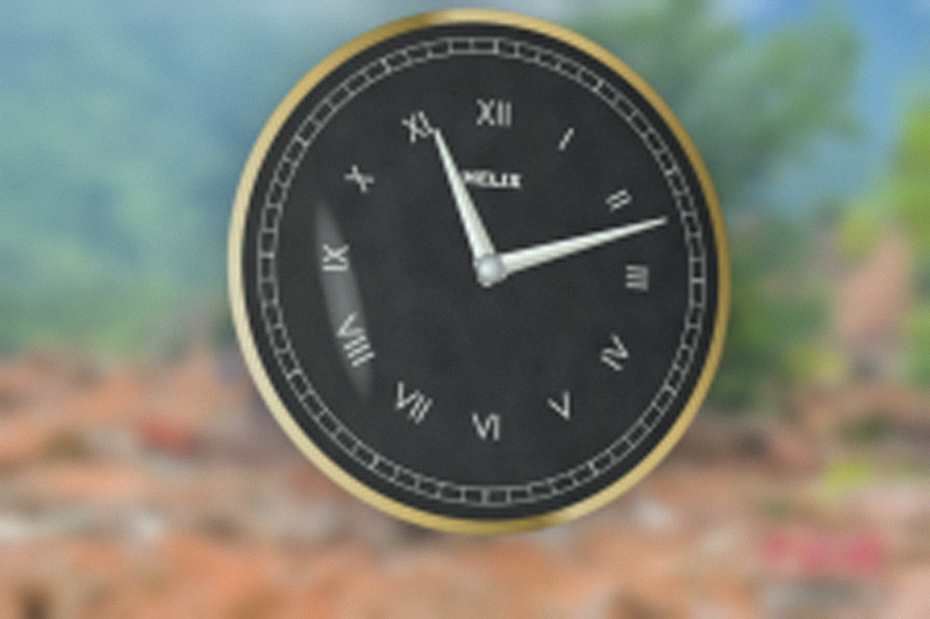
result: h=11 m=12
